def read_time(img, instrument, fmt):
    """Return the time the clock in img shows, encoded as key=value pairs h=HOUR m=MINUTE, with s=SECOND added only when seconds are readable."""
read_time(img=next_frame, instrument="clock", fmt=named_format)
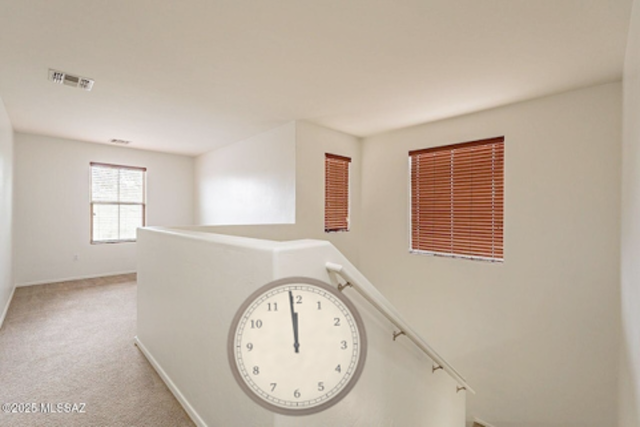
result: h=11 m=59
